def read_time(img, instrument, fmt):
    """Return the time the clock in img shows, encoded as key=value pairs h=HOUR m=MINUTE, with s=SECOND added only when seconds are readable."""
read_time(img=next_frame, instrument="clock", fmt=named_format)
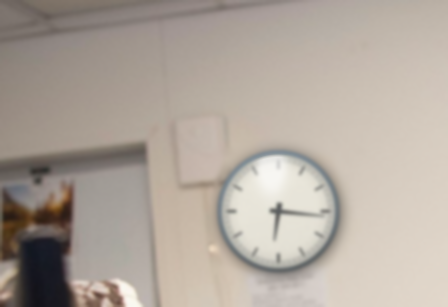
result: h=6 m=16
